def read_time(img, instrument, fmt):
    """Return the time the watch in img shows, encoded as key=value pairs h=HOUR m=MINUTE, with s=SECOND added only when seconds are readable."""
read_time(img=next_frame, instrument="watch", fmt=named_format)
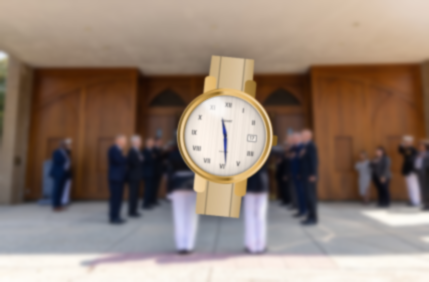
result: h=11 m=29
